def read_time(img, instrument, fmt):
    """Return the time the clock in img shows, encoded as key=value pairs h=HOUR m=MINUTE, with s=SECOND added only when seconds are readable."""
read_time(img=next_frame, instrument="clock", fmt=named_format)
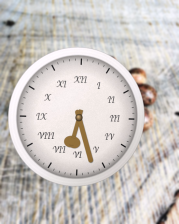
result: h=6 m=27
